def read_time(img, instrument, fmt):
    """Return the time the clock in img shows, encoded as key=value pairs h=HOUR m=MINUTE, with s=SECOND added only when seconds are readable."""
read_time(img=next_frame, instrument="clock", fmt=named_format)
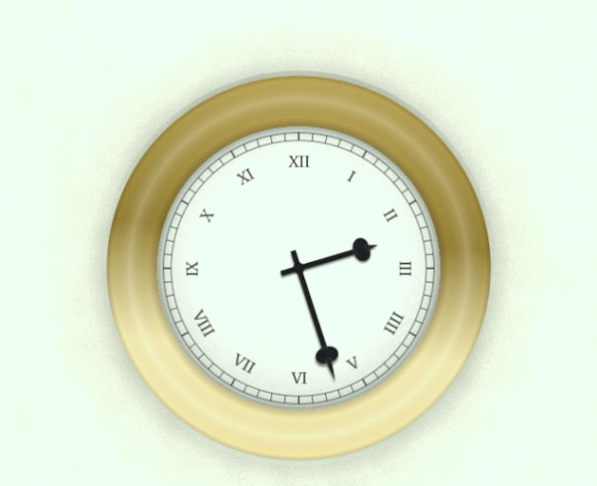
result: h=2 m=27
